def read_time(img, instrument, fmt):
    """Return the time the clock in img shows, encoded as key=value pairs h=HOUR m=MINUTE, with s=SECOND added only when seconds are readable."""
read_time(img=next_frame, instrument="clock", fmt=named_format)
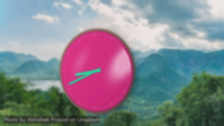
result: h=8 m=41
